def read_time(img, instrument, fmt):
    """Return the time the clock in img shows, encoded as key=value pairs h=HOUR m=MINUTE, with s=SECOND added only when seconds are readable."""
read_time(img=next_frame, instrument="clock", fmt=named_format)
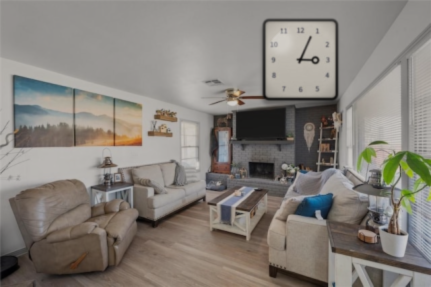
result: h=3 m=4
